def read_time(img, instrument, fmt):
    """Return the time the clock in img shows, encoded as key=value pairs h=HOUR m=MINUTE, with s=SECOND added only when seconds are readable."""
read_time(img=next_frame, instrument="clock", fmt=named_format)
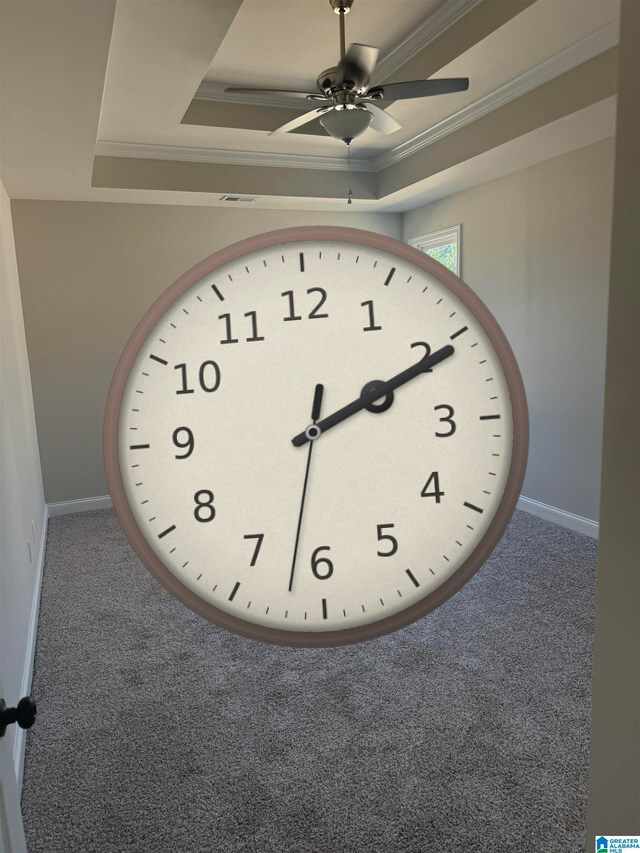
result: h=2 m=10 s=32
